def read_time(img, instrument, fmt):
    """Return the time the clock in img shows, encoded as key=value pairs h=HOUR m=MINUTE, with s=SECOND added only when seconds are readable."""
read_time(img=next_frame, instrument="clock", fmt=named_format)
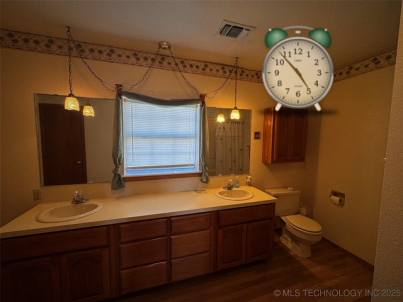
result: h=4 m=53
